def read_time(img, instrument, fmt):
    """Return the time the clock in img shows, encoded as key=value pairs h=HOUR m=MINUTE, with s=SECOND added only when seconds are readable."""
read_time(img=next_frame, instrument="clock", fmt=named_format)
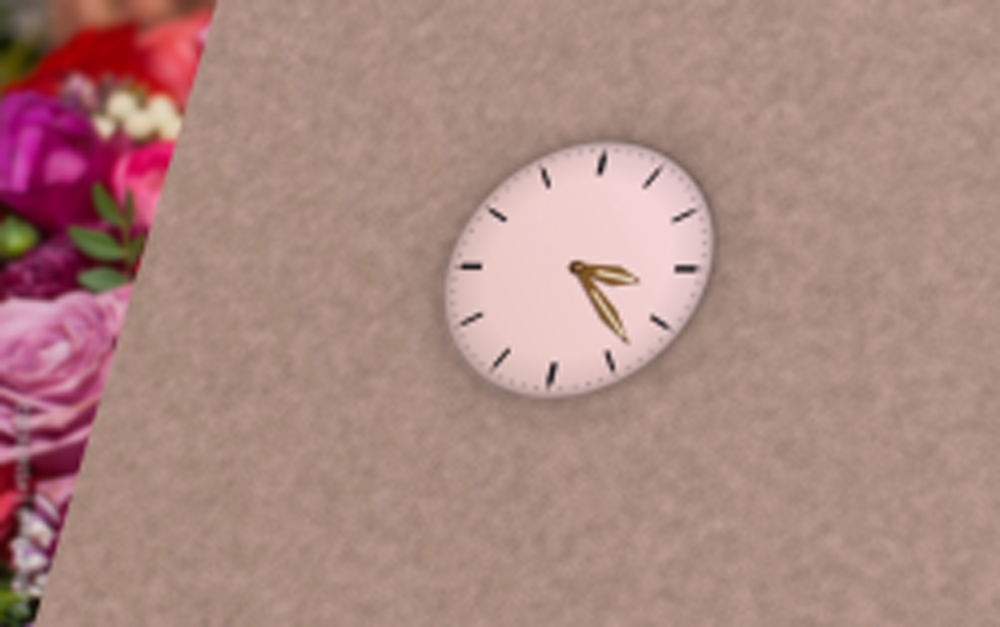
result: h=3 m=23
